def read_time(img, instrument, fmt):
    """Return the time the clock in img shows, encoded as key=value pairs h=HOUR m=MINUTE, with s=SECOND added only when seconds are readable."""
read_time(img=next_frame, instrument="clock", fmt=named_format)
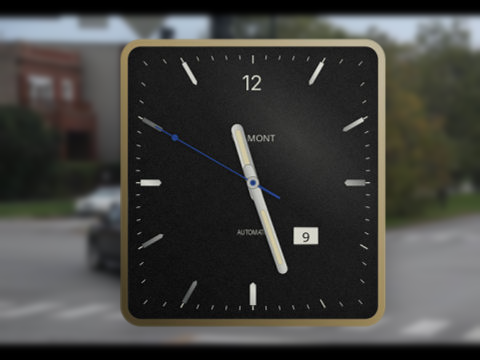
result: h=11 m=26 s=50
